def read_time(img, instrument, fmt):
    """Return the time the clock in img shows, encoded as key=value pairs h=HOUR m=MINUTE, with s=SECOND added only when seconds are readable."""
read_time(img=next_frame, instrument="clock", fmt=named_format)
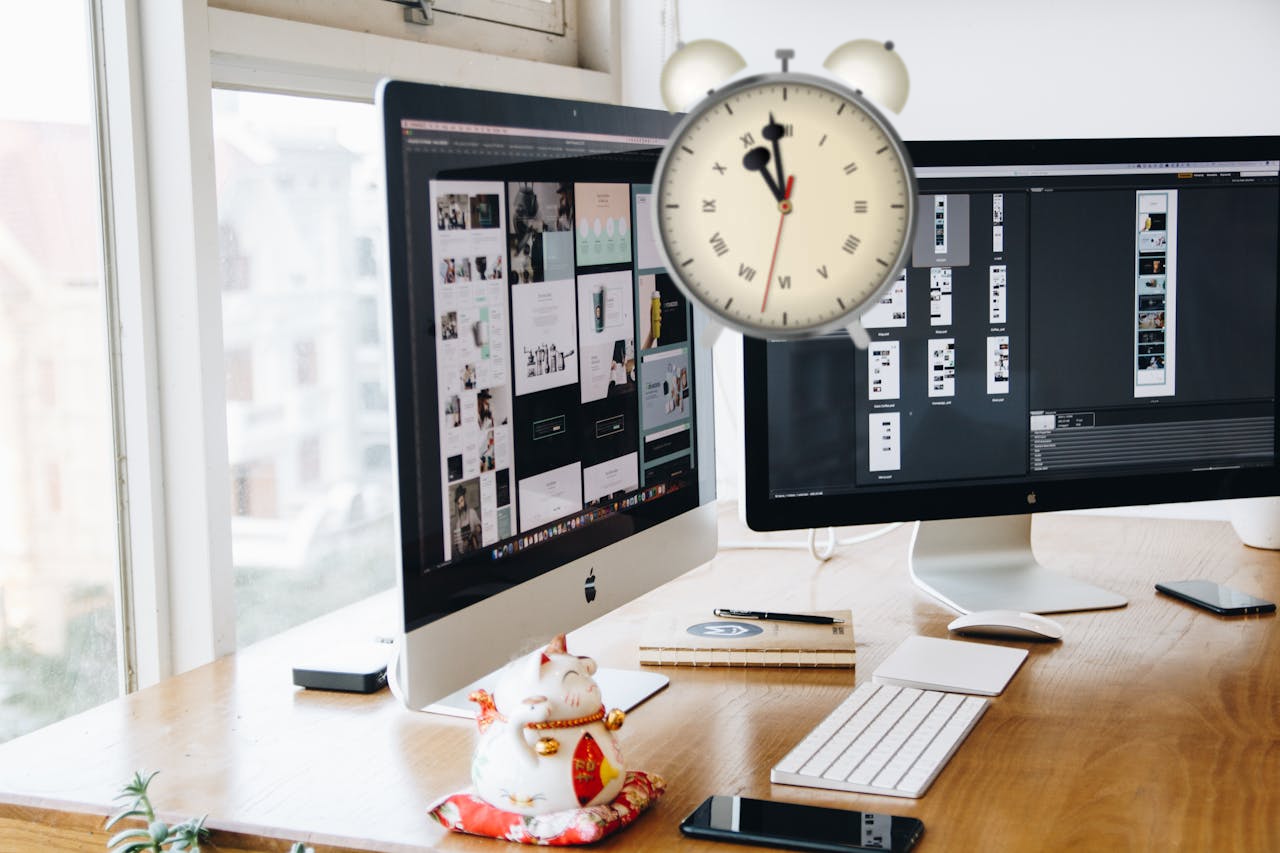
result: h=10 m=58 s=32
